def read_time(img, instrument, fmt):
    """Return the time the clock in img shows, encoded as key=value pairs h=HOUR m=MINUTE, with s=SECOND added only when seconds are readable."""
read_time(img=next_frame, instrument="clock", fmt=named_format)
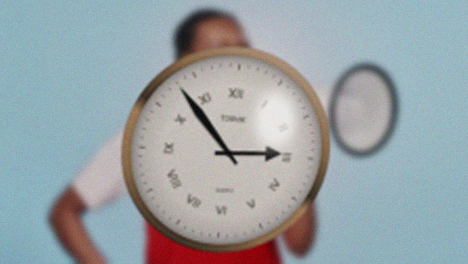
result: h=2 m=53
